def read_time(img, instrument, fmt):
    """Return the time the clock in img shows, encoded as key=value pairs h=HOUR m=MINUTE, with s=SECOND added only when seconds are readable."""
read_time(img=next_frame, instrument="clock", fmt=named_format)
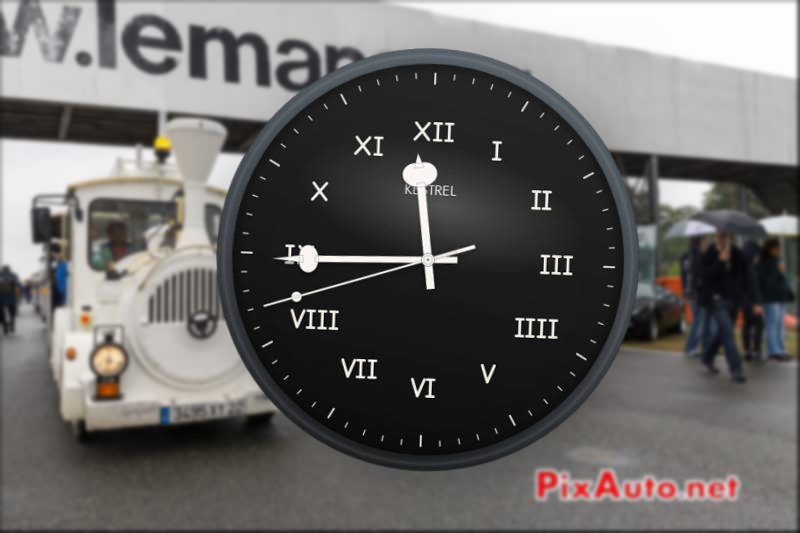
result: h=11 m=44 s=42
